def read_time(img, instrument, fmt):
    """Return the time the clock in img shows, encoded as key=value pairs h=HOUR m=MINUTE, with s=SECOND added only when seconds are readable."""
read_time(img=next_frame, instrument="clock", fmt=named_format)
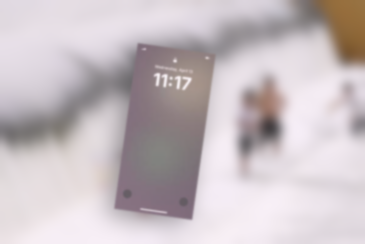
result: h=11 m=17
